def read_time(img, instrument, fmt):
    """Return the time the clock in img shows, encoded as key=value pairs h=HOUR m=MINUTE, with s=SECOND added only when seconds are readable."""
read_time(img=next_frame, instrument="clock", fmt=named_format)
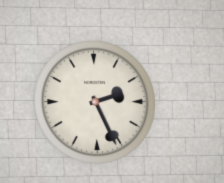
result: h=2 m=26
